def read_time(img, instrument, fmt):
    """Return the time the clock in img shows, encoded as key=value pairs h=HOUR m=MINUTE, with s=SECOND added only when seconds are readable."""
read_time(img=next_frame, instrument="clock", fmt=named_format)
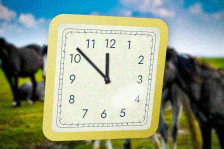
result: h=11 m=52
